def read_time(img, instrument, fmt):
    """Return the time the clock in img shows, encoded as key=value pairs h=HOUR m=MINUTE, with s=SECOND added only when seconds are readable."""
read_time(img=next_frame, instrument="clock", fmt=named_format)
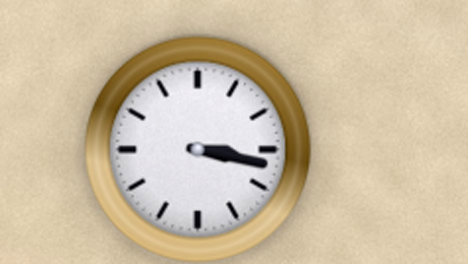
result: h=3 m=17
